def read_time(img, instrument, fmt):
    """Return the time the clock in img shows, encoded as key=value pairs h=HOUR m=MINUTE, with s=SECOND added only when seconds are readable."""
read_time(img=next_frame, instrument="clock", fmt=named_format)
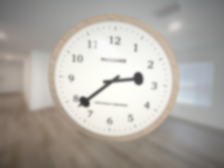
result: h=2 m=38
